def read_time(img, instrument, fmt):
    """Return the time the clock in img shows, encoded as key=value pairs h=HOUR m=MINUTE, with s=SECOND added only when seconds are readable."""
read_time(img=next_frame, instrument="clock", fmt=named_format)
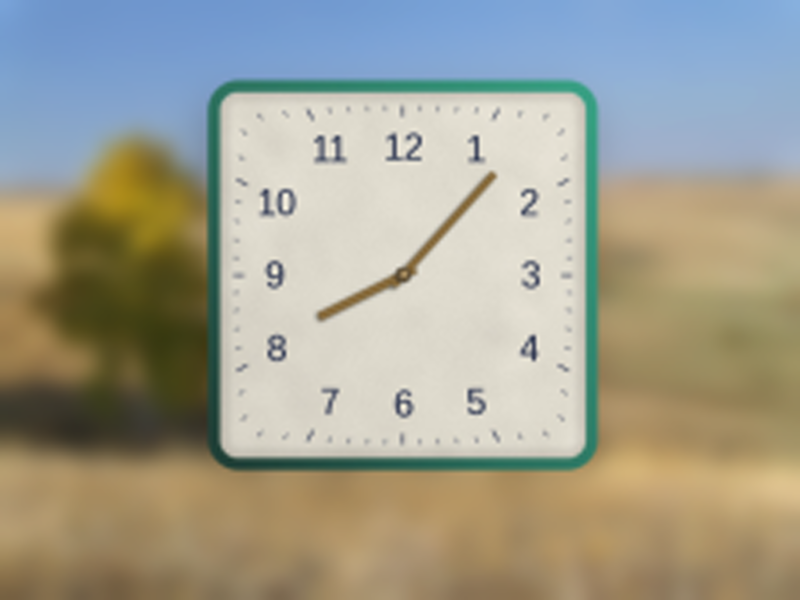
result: h=8 m=7
